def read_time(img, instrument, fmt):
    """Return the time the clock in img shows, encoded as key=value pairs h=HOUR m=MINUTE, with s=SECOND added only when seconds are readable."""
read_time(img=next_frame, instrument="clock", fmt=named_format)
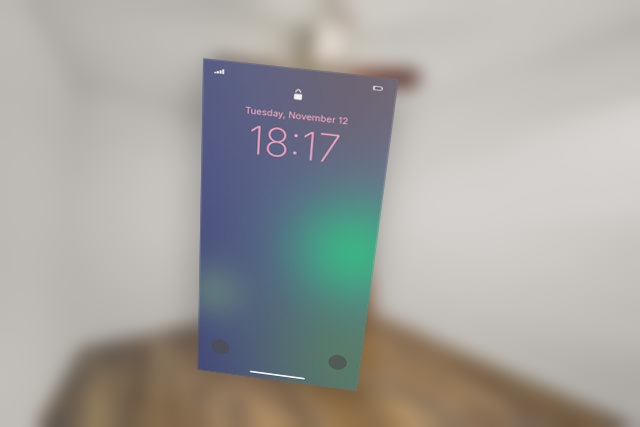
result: h=18 m=17
